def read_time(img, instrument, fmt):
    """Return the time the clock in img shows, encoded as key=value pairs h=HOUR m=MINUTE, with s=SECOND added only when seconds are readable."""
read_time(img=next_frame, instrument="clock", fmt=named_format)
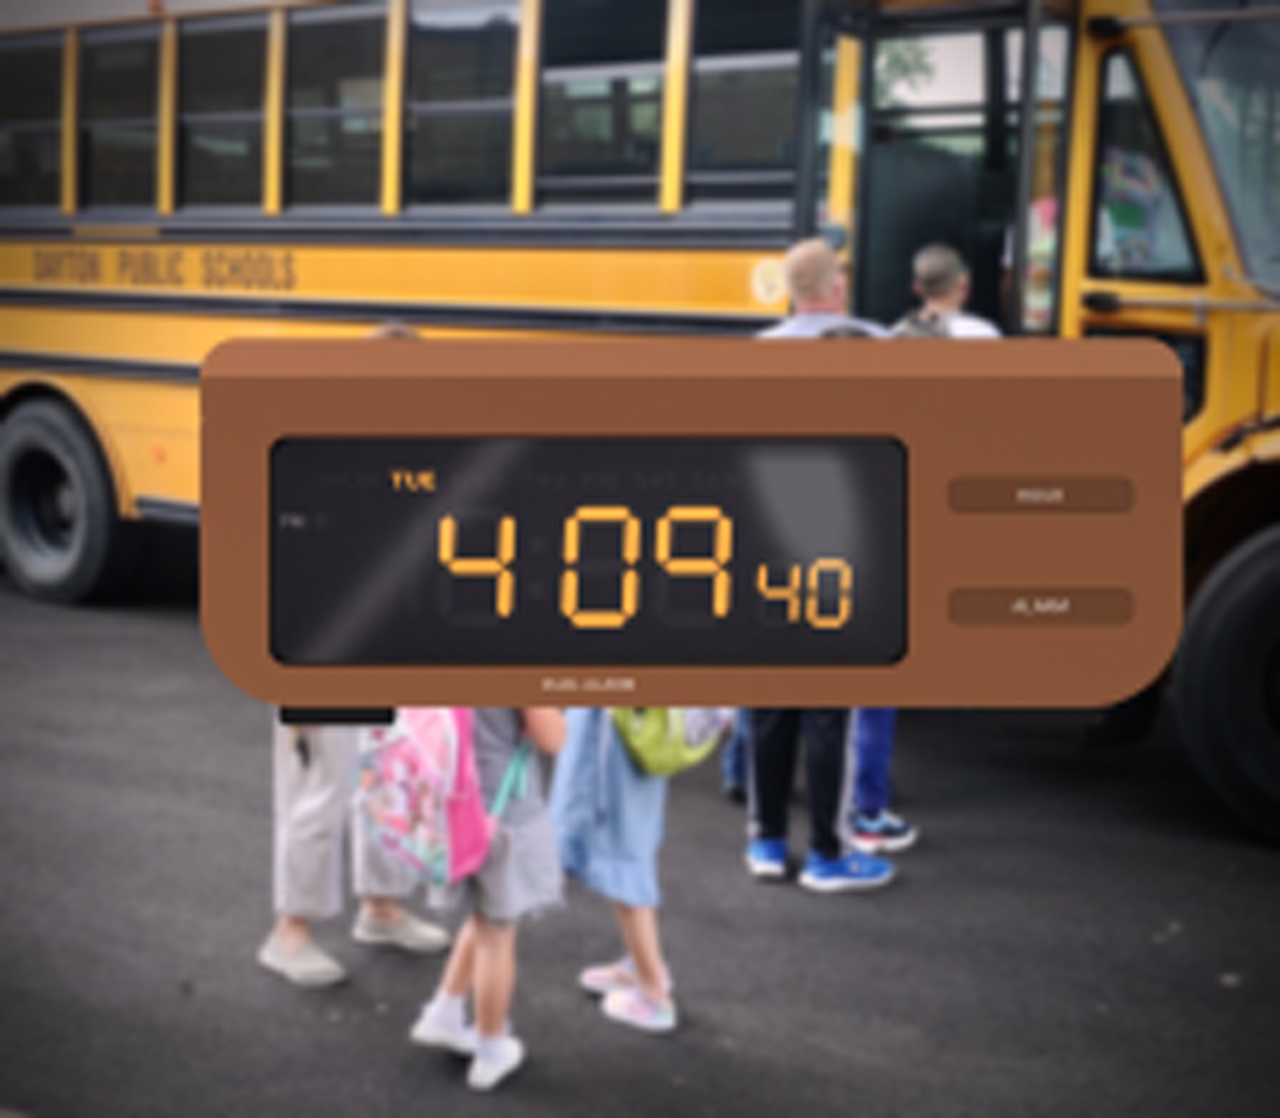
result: h=4 m=9 s=40
